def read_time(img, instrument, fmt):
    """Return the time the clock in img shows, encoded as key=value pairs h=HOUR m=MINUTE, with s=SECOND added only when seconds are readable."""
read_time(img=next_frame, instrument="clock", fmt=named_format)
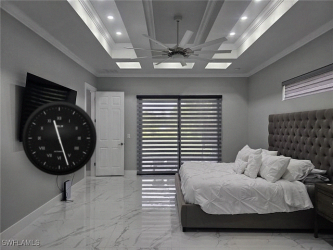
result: h=11 m=27
